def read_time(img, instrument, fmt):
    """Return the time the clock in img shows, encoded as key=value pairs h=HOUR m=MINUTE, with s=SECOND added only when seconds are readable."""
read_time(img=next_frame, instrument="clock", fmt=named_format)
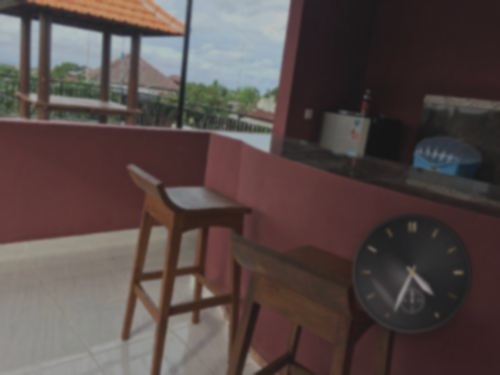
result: h=4 m=34
